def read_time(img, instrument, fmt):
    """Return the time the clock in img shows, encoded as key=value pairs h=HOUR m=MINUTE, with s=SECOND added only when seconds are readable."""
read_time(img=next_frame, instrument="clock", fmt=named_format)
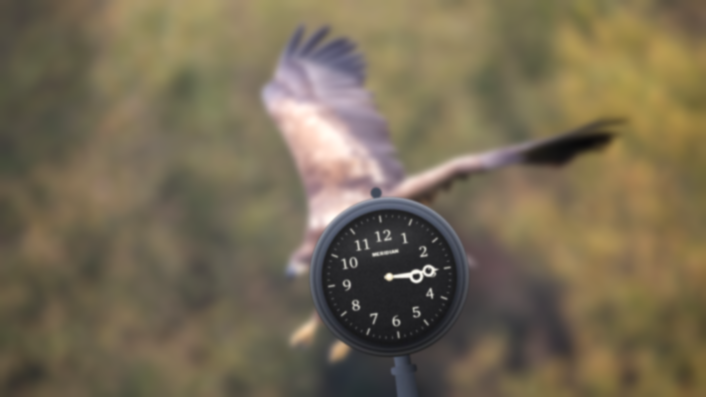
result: h=3 m=15
